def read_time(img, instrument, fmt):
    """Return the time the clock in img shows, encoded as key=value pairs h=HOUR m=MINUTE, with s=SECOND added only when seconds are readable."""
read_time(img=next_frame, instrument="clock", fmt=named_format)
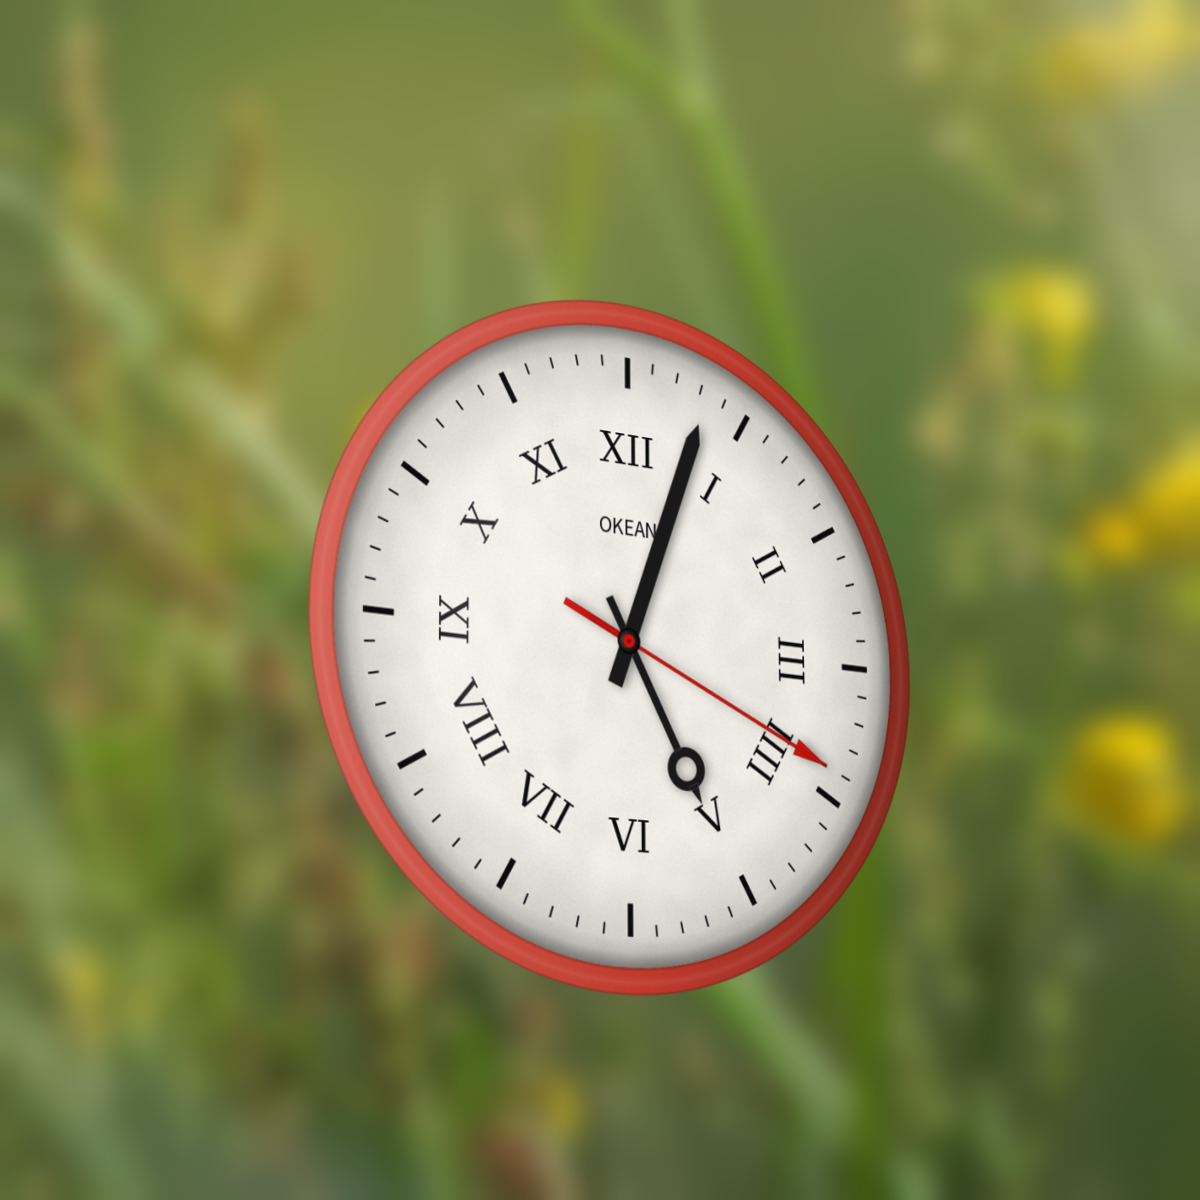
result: h=5 m=3 s=19
